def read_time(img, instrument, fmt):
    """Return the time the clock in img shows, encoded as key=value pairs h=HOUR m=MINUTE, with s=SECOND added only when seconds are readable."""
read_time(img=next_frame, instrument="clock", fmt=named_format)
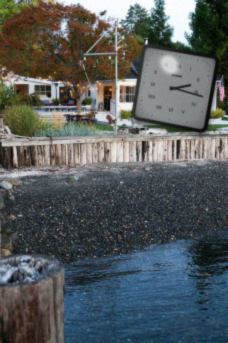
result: h=2 m=16
